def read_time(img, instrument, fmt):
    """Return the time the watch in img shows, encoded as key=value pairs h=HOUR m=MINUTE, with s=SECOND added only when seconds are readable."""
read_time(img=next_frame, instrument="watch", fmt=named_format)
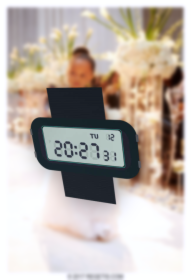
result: h=20 m=27 s=31
